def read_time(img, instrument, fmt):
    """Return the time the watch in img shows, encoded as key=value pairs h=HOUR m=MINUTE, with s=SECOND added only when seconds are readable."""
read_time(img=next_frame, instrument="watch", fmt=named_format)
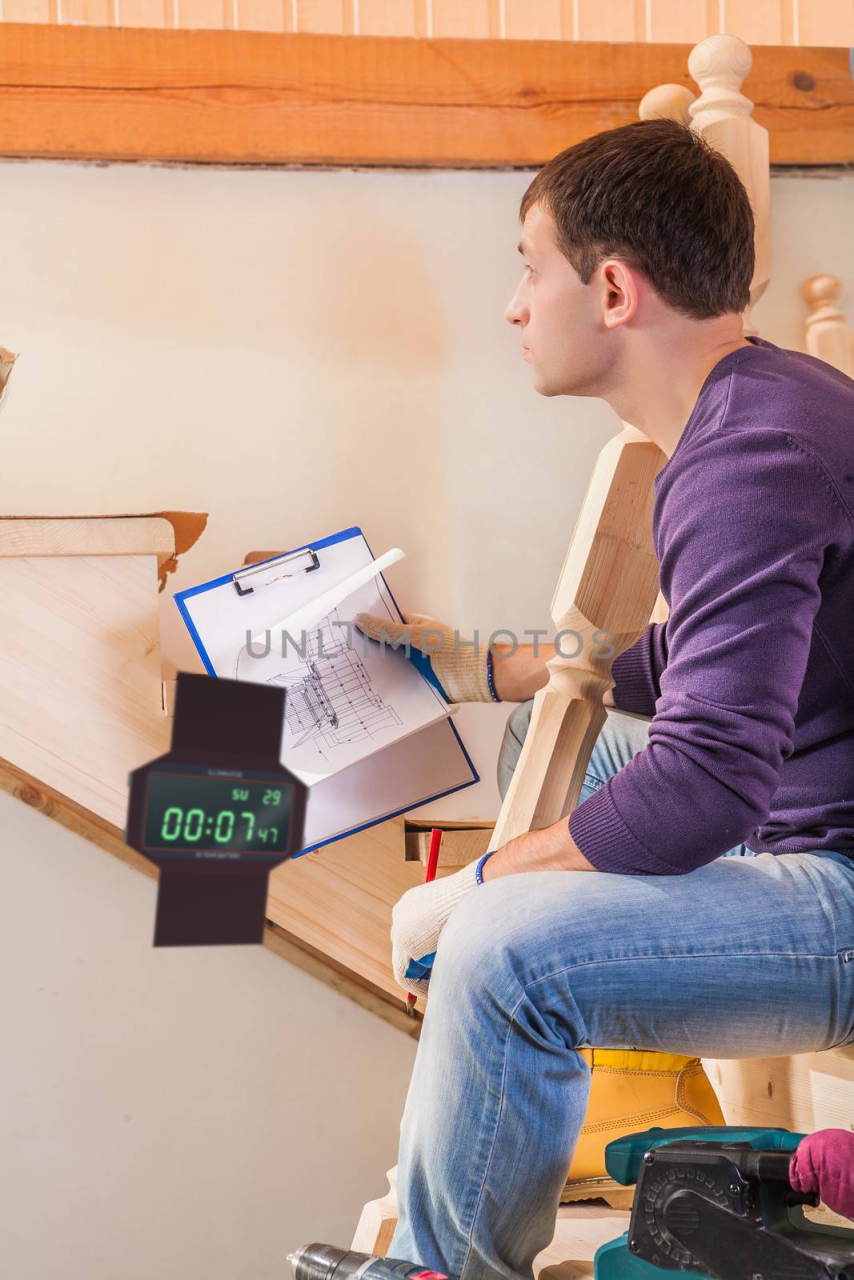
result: h=0 m=7 s=47
